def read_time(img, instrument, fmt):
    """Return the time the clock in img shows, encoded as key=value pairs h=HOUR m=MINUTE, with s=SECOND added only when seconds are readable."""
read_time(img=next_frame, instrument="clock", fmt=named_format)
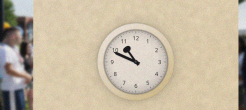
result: h=10 m=49
